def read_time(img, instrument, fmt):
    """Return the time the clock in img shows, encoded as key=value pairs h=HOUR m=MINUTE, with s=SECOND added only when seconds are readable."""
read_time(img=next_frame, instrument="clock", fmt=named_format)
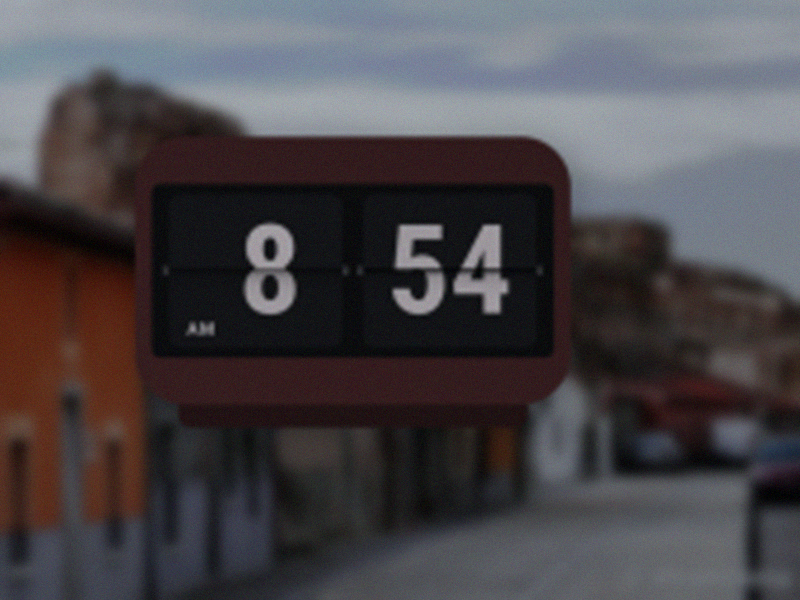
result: h=8 m=54
